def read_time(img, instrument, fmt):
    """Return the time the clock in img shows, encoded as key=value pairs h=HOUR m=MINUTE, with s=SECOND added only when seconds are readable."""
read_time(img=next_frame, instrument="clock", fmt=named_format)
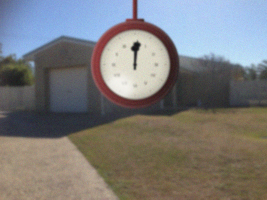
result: h=12 m=1
